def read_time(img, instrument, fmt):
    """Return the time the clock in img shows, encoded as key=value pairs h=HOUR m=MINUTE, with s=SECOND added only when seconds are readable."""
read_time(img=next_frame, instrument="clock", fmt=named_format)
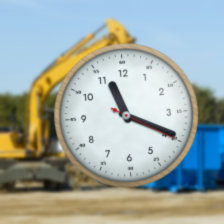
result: h=11 m=19 s=20
